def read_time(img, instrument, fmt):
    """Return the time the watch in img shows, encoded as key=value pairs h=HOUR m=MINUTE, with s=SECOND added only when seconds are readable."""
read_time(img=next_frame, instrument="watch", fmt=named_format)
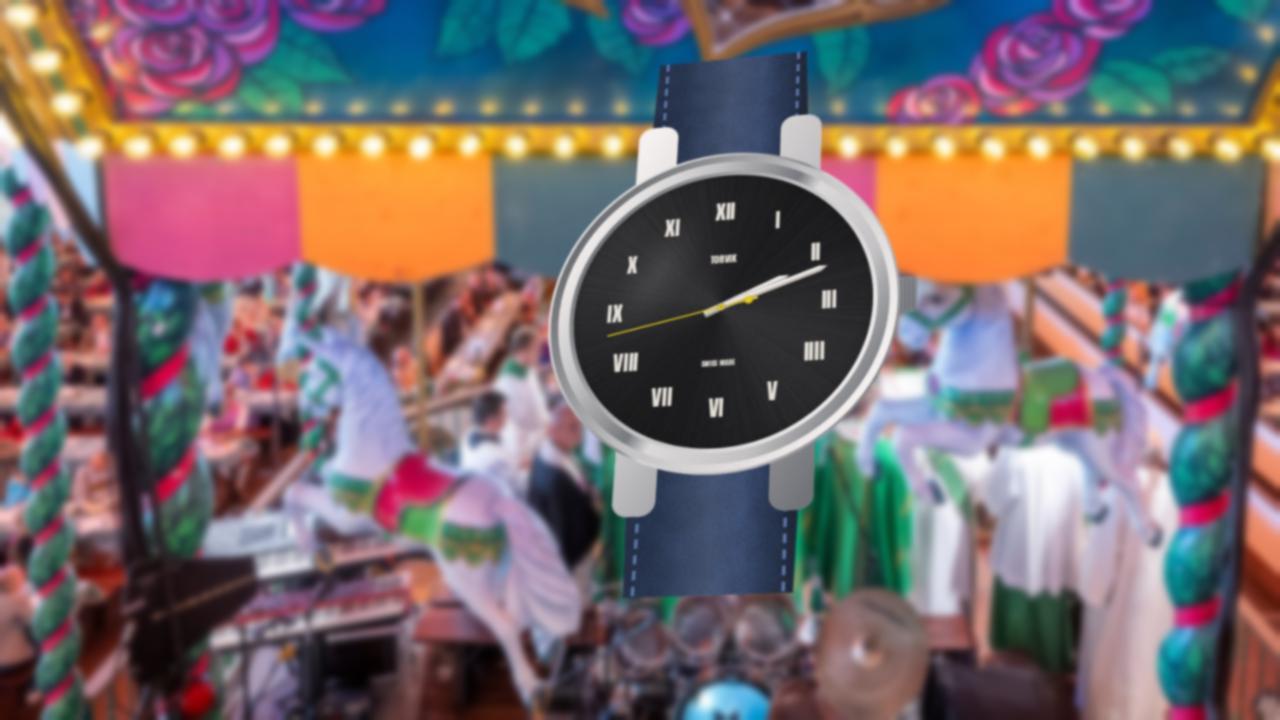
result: h=2 m=11 s=43
